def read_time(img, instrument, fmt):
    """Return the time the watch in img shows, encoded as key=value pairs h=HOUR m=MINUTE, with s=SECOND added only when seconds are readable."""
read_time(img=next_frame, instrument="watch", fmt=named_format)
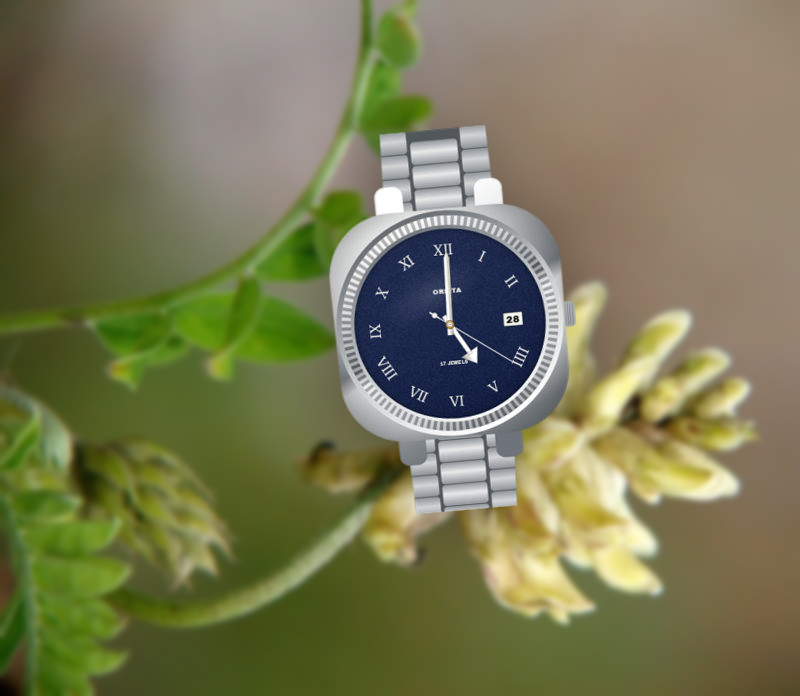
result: h=5 m=0 s=21
